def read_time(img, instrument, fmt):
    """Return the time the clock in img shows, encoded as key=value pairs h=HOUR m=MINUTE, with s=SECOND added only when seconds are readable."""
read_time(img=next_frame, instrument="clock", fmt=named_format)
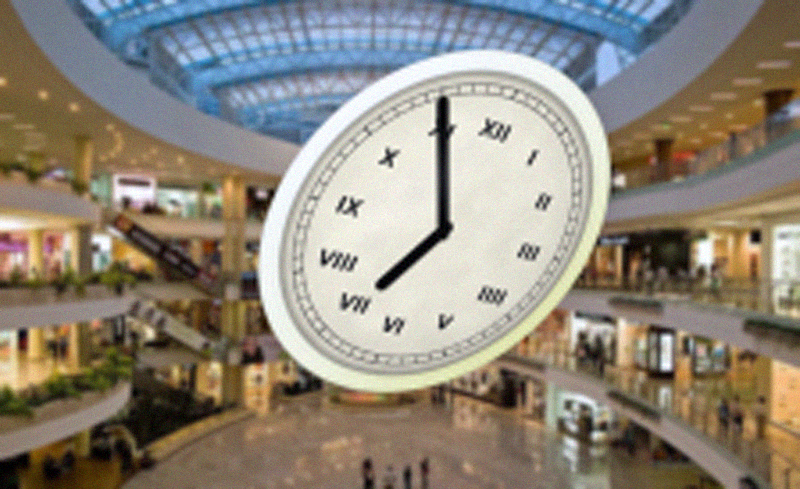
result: h=6 m=55
